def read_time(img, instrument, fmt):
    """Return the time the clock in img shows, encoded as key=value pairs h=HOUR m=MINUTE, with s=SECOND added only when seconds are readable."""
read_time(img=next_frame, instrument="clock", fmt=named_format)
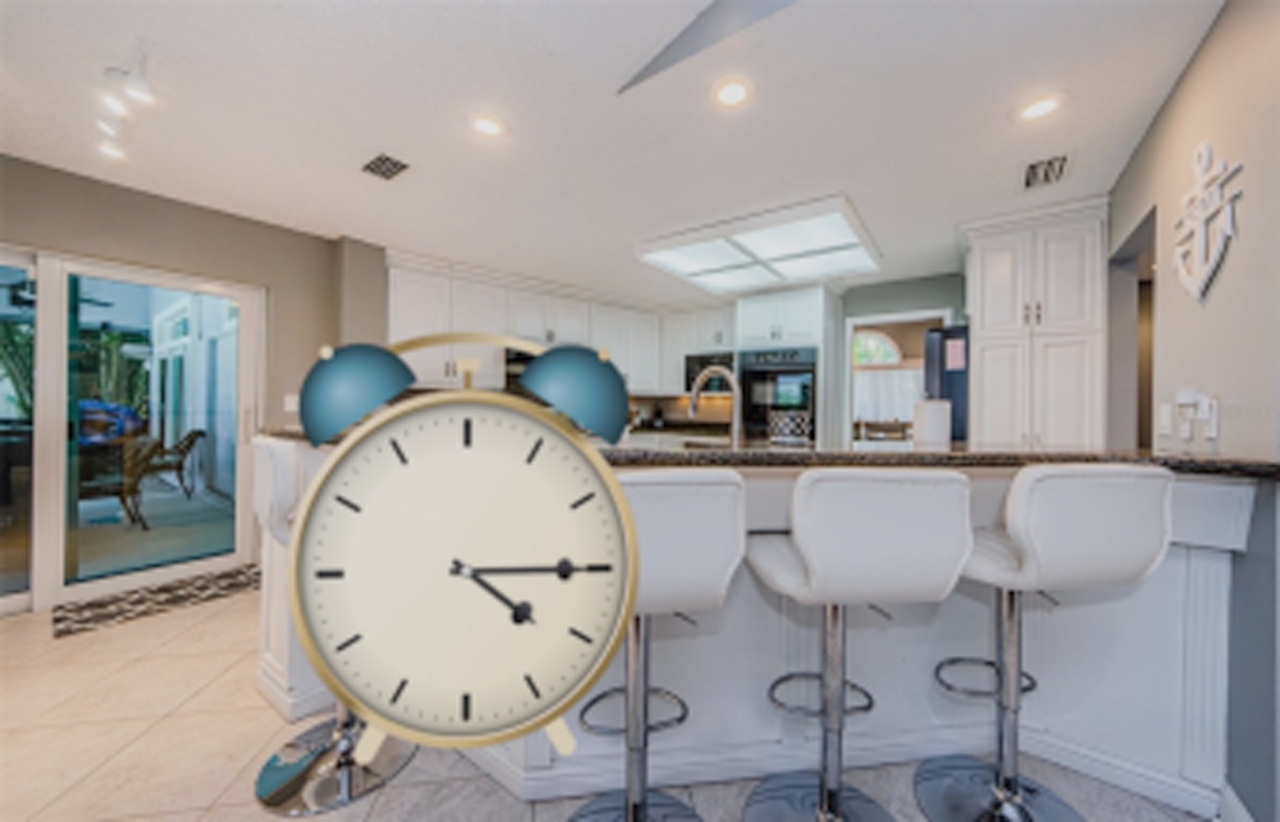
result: h=4 m=15
